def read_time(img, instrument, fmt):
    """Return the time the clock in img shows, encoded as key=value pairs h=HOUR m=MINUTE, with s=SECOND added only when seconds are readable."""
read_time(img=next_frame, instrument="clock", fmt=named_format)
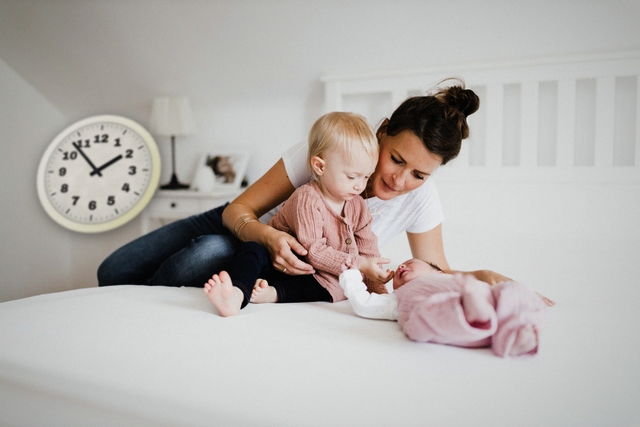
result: h=1 m=53
